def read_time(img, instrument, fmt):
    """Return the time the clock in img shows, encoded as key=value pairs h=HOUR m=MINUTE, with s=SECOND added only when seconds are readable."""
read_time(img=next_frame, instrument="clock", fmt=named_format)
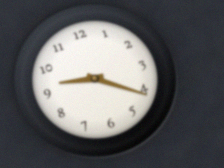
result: h=9 m=21
